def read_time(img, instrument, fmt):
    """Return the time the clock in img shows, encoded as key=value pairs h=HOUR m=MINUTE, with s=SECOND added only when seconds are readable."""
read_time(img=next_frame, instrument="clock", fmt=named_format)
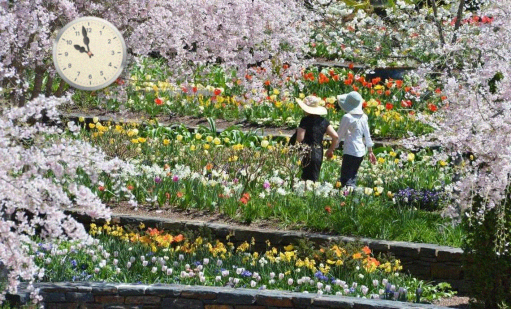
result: h=9 m=58
